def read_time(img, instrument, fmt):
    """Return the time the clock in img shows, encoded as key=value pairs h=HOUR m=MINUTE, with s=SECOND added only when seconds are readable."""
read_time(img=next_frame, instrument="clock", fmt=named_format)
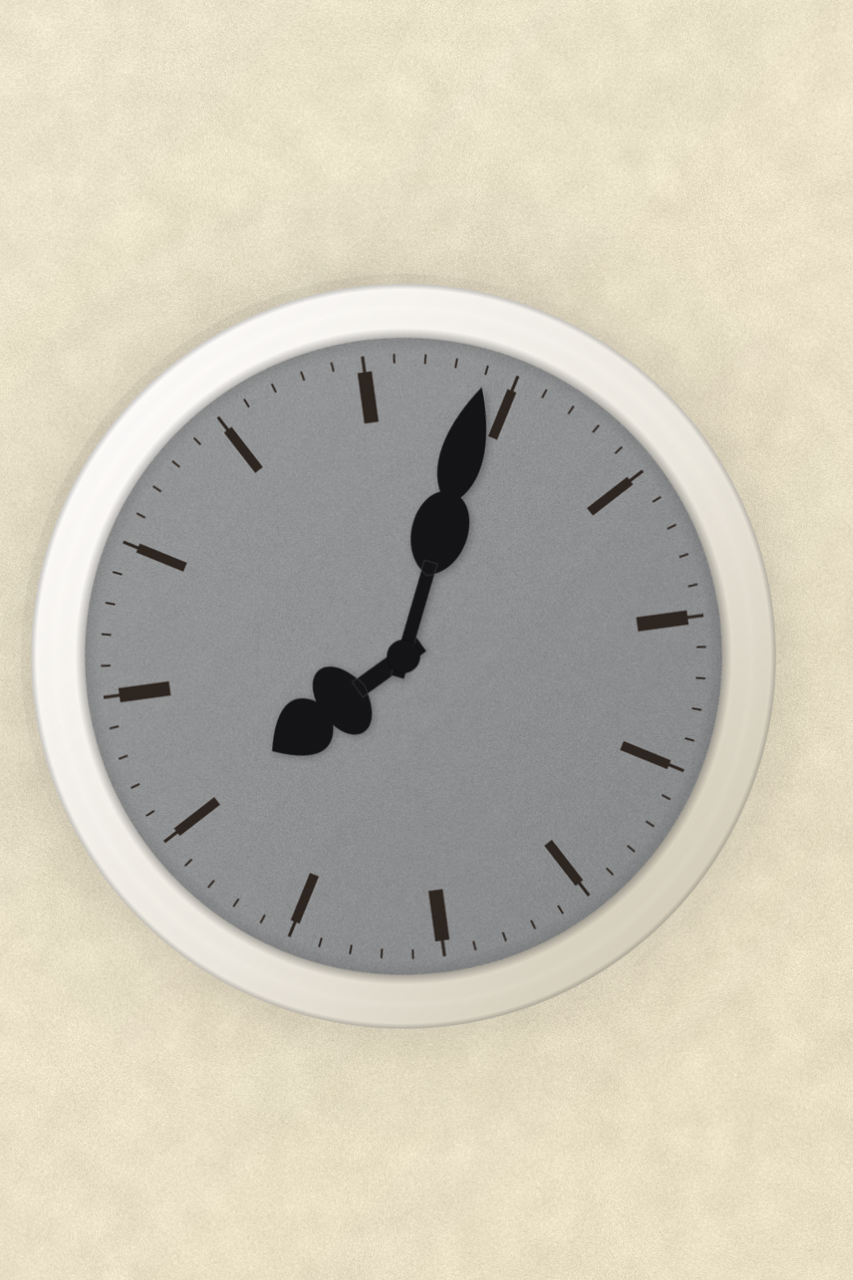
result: h=8 m=4
